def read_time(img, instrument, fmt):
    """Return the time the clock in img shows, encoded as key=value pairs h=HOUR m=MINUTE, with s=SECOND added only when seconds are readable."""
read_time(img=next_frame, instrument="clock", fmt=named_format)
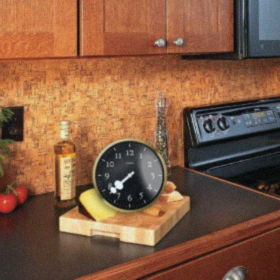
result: h=7 m=38
